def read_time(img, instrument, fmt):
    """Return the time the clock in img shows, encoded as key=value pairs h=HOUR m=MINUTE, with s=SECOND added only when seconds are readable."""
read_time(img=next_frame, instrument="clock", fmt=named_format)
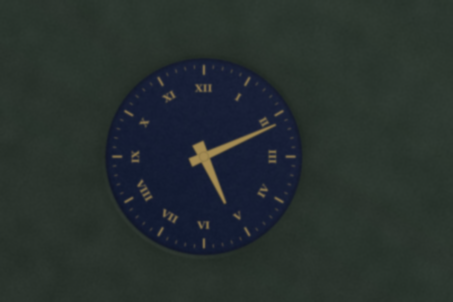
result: h=5 m=11
